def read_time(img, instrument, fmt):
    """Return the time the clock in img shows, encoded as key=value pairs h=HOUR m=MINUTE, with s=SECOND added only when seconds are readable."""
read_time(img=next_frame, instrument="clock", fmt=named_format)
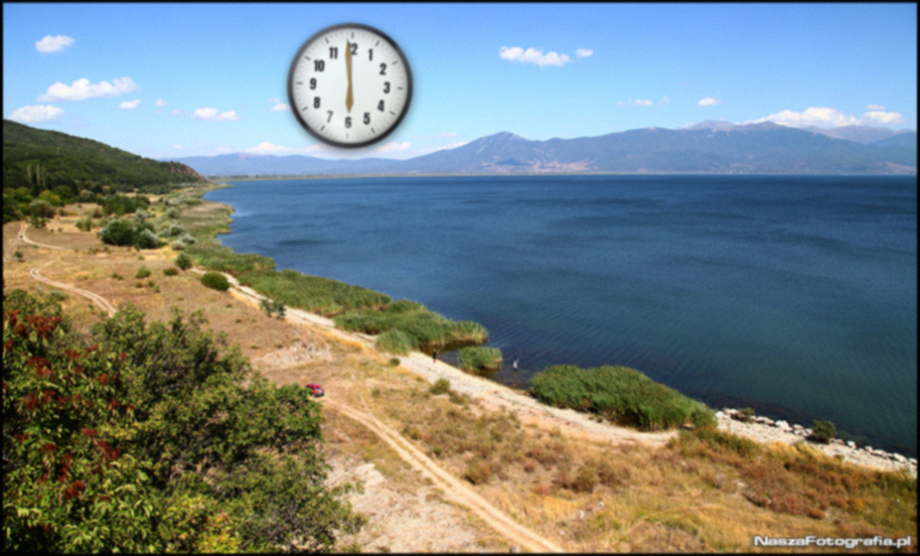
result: h=5 m=59
